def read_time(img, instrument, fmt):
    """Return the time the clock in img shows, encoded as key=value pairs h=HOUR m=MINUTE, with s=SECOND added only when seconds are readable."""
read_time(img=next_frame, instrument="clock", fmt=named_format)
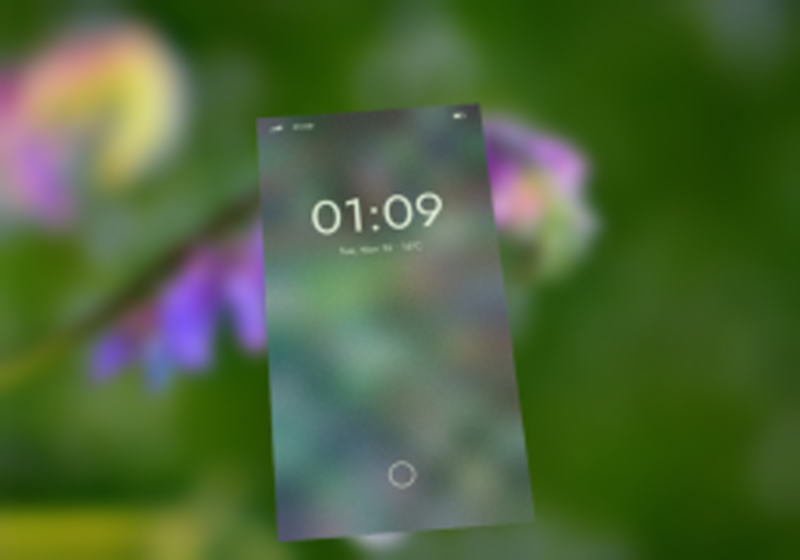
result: h=1 m=9
